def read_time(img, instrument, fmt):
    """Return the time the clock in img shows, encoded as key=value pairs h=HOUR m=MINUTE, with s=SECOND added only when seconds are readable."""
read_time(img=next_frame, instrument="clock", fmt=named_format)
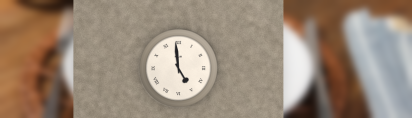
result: h=4 m=59
